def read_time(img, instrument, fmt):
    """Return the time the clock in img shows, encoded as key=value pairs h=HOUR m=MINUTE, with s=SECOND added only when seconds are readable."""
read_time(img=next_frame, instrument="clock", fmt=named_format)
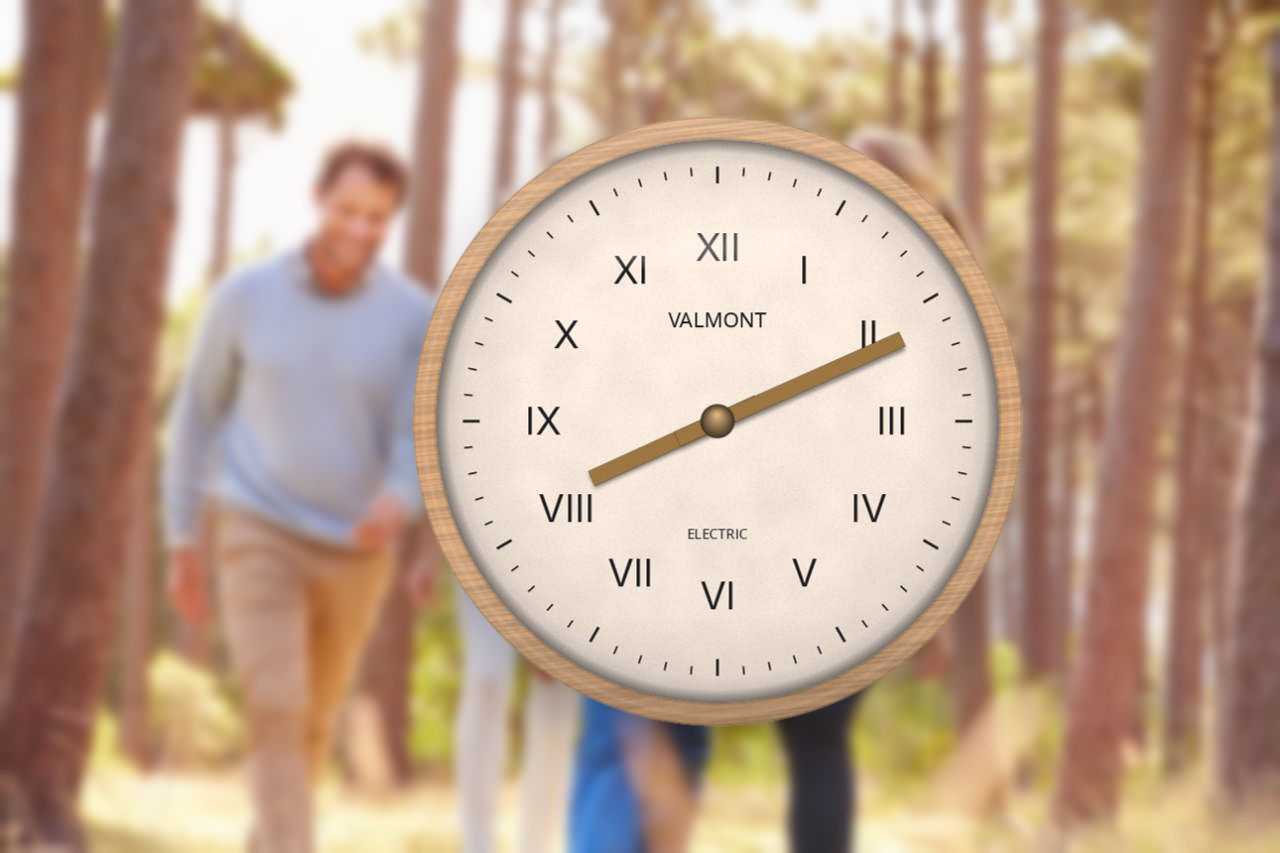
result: h=8 m=11
